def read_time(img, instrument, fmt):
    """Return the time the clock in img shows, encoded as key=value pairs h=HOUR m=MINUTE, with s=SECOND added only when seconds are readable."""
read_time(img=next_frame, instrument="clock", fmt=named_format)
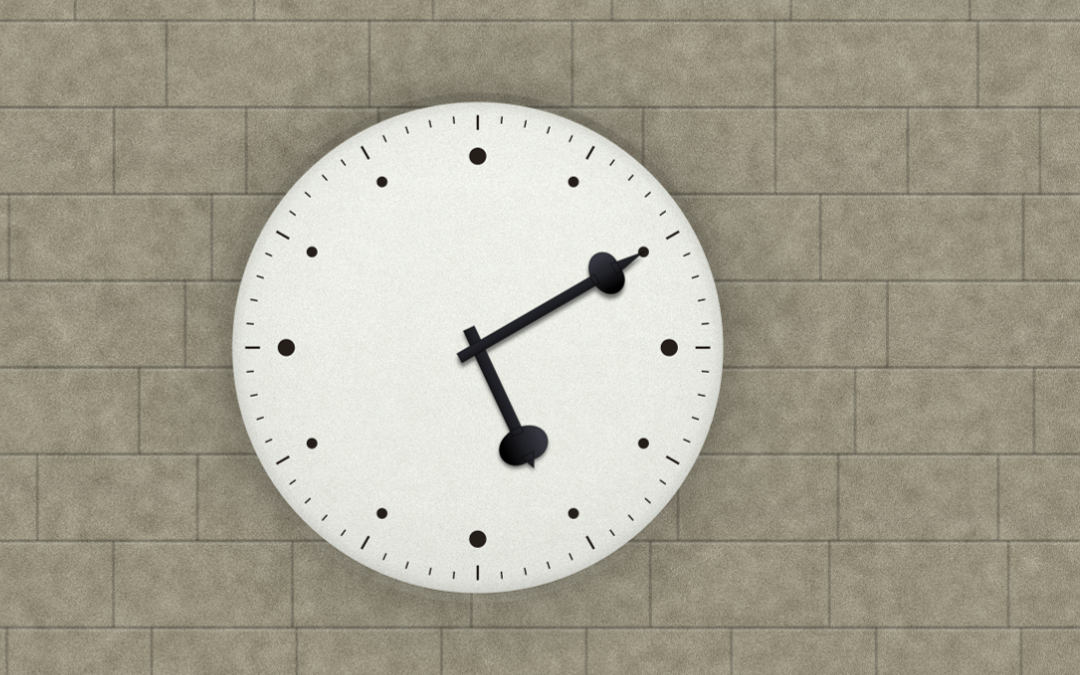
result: h=5 m=10
